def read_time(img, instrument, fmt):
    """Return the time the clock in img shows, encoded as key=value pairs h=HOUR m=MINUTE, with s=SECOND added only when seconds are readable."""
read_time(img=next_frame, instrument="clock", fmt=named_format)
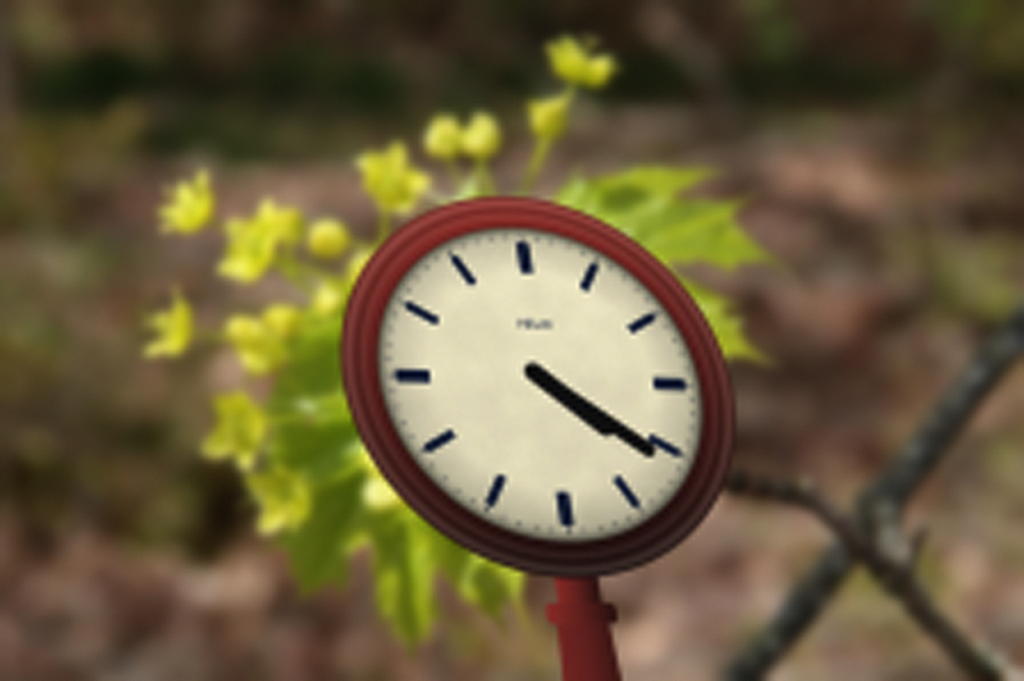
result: h=4 m=21
